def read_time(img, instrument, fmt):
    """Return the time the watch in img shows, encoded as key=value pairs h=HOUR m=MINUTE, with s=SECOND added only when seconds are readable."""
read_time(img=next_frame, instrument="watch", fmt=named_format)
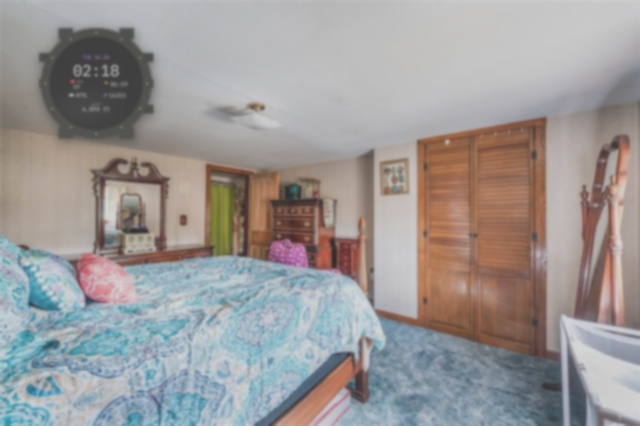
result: h=2 m=18
